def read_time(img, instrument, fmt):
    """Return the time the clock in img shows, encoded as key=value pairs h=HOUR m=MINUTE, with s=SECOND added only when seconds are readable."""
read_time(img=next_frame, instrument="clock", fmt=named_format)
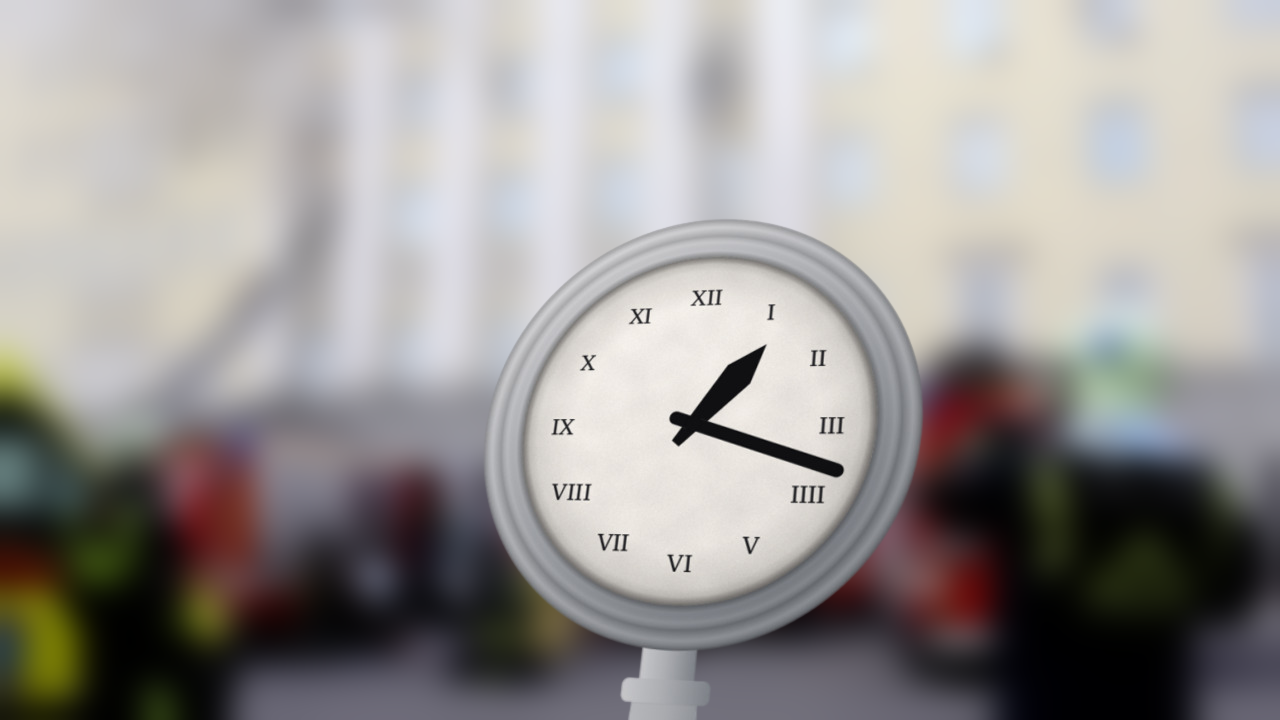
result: h=1 m=18
